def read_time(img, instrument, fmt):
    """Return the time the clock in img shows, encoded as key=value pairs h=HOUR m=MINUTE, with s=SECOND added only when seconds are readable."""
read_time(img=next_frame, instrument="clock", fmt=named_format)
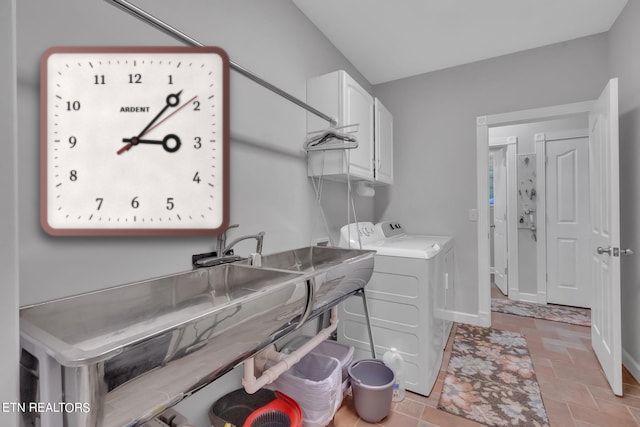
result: h=3 m=7 s=9
